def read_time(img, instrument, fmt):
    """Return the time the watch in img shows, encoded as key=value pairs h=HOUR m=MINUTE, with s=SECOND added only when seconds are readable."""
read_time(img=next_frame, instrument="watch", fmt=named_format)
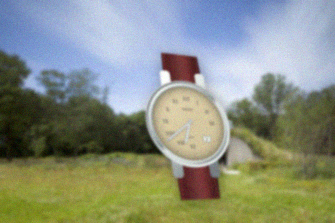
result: h=6 m=39
